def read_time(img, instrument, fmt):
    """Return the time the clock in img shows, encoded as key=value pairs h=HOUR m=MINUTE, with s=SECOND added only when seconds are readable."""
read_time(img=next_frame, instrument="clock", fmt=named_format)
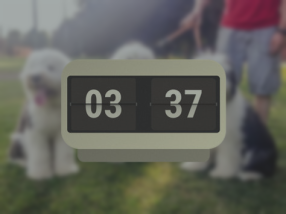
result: h=3 m=37
